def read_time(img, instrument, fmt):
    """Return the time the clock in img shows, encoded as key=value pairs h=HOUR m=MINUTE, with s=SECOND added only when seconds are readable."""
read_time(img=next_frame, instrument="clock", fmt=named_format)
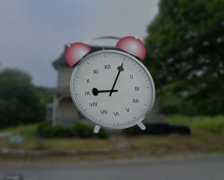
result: h=9 m=5
